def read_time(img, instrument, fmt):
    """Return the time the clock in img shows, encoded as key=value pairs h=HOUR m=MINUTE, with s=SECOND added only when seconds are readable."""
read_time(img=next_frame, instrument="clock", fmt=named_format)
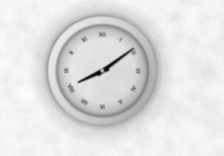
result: h=8 m=9
